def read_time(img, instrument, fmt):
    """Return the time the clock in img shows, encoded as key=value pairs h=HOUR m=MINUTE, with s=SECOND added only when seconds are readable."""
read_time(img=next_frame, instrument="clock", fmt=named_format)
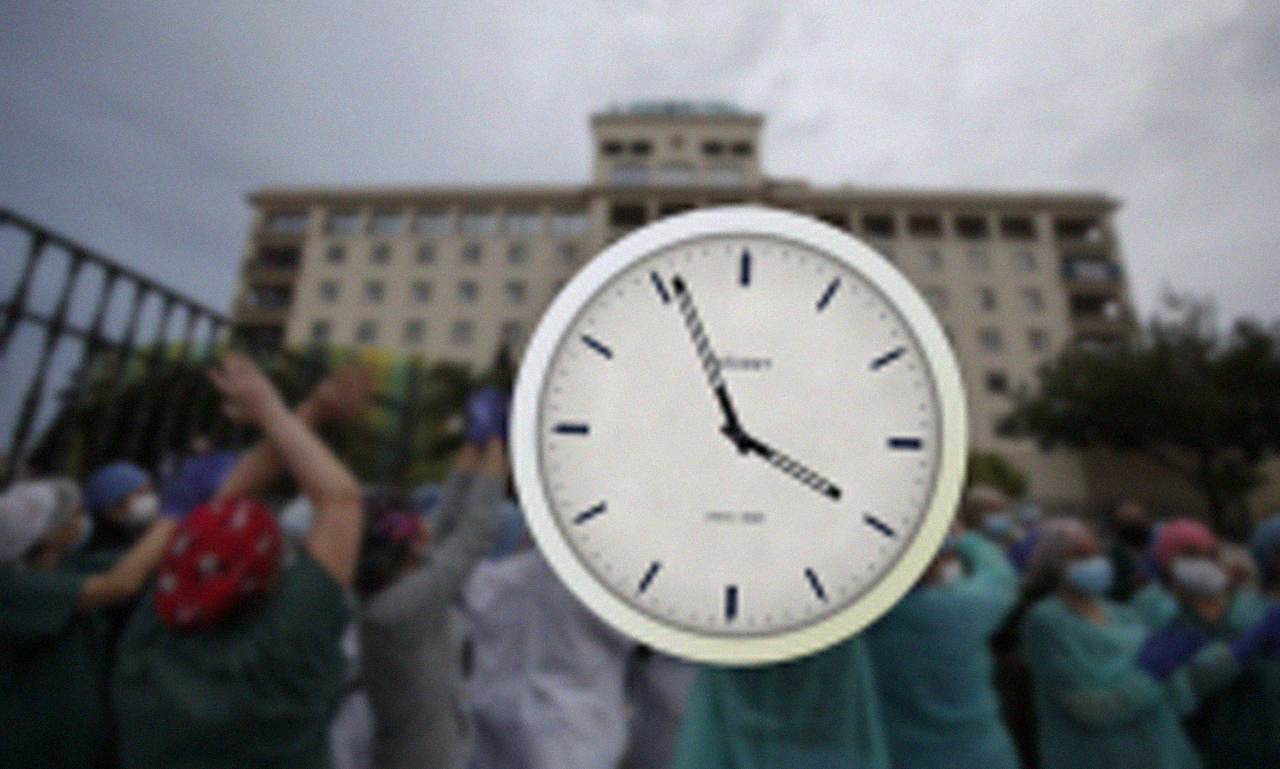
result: h=3 m=56
